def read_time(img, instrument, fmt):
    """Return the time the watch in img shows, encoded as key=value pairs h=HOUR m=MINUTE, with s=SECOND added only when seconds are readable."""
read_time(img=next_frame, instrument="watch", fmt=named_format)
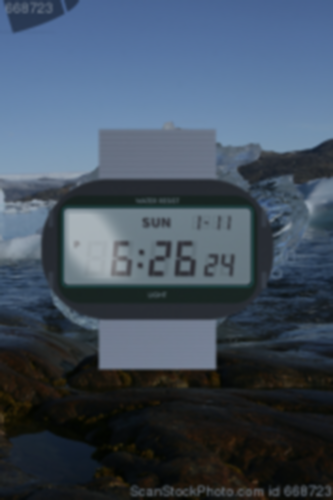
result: h=6 m=26 s=24
